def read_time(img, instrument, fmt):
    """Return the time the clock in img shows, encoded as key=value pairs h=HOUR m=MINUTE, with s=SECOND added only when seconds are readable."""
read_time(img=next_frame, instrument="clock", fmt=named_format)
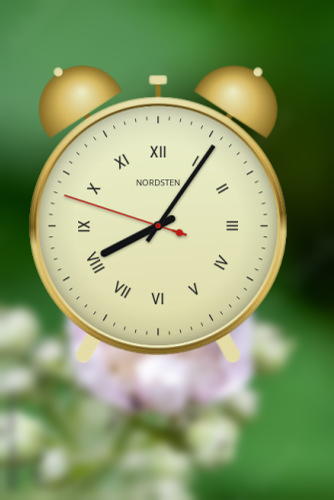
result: h=8 m=5 s=48
